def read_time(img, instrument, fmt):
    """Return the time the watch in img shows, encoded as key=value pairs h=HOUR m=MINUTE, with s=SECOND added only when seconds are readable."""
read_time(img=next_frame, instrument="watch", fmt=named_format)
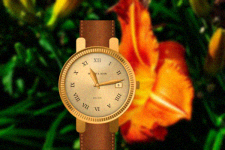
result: h=11 m=13
